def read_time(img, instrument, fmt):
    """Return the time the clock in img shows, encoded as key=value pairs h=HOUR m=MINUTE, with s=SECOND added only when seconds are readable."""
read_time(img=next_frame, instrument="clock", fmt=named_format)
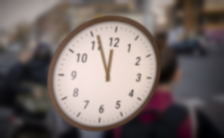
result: h=11 m=56
